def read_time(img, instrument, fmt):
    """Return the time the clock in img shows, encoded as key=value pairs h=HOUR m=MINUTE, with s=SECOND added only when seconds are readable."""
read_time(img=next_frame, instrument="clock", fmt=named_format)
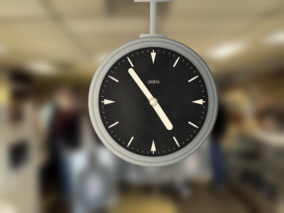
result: h=4 m=54
